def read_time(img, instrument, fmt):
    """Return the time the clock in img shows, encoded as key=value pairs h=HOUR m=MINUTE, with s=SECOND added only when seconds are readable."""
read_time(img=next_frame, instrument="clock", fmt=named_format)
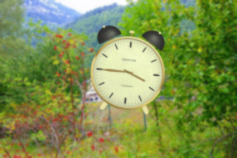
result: h=3 m=45
